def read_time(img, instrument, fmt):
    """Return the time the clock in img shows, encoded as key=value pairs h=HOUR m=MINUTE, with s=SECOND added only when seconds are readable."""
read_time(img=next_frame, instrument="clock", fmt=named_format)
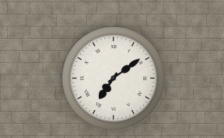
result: h=7 m=9
